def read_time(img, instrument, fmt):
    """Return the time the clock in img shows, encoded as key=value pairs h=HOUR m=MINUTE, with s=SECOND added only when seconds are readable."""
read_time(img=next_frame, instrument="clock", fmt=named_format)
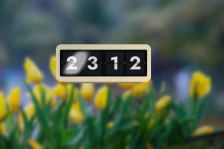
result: h=23 m=12
